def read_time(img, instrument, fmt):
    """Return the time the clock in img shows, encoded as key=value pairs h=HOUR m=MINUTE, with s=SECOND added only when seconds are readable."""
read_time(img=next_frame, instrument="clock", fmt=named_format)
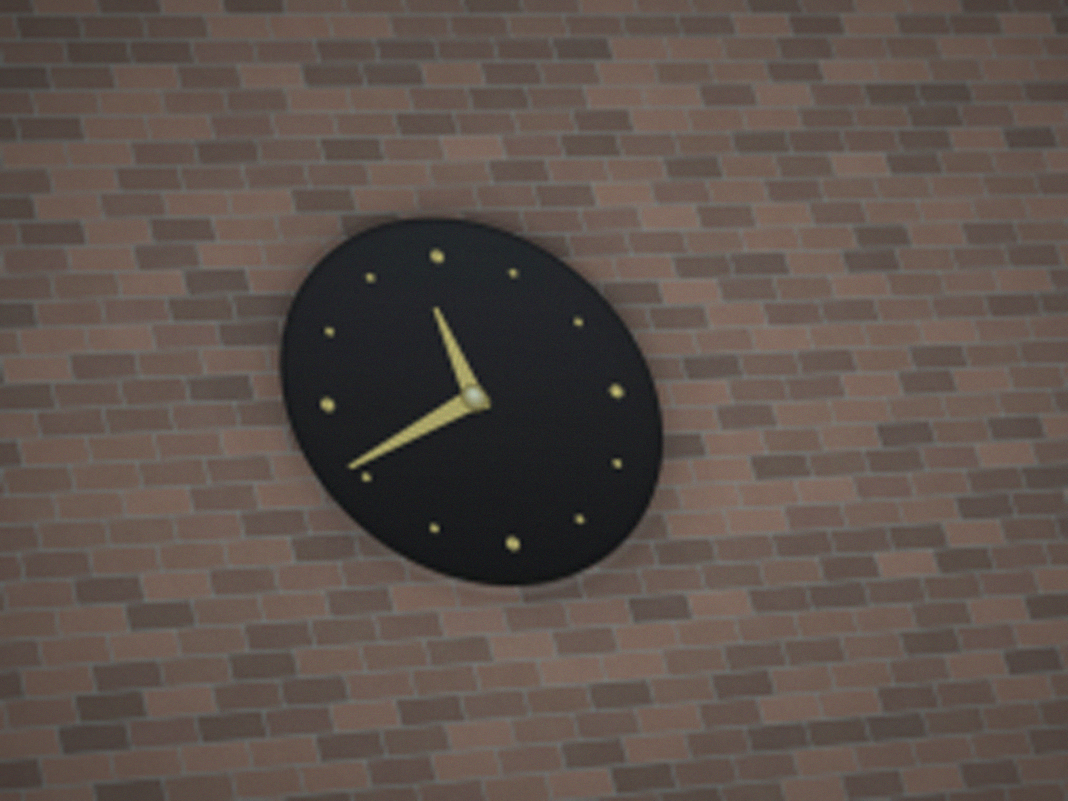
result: h=11 m=41
